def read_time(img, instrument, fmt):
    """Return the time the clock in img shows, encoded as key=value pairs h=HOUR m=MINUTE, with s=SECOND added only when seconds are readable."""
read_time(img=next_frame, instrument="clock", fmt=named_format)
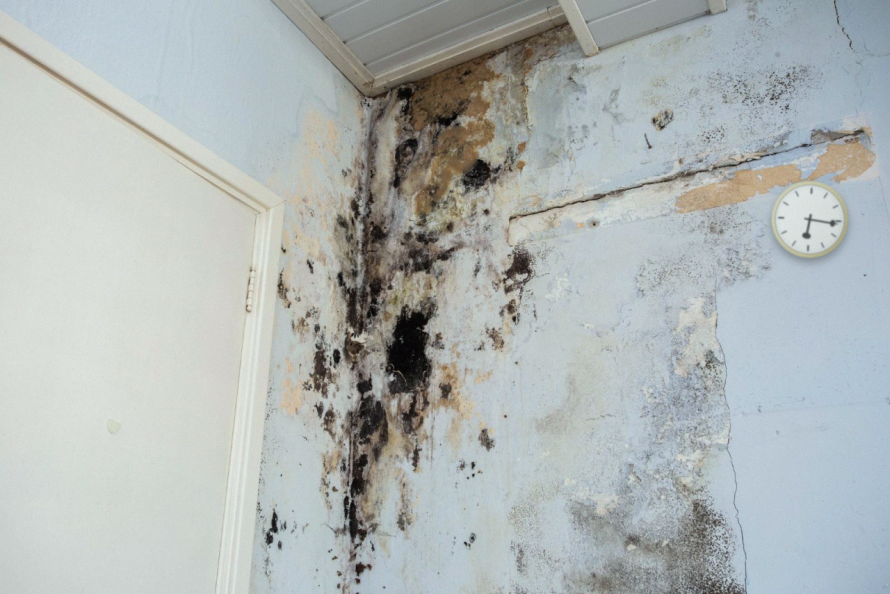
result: h=6 m=16
